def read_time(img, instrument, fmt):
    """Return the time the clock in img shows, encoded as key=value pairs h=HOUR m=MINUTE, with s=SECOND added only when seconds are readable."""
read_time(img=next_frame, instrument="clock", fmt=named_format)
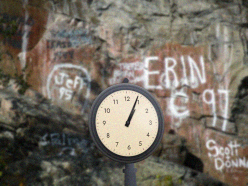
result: h=1 m=4
